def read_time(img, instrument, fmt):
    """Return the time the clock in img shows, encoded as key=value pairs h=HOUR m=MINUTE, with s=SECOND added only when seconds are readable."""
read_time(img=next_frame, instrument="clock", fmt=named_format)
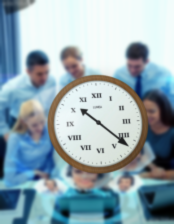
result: h=10 m=22
